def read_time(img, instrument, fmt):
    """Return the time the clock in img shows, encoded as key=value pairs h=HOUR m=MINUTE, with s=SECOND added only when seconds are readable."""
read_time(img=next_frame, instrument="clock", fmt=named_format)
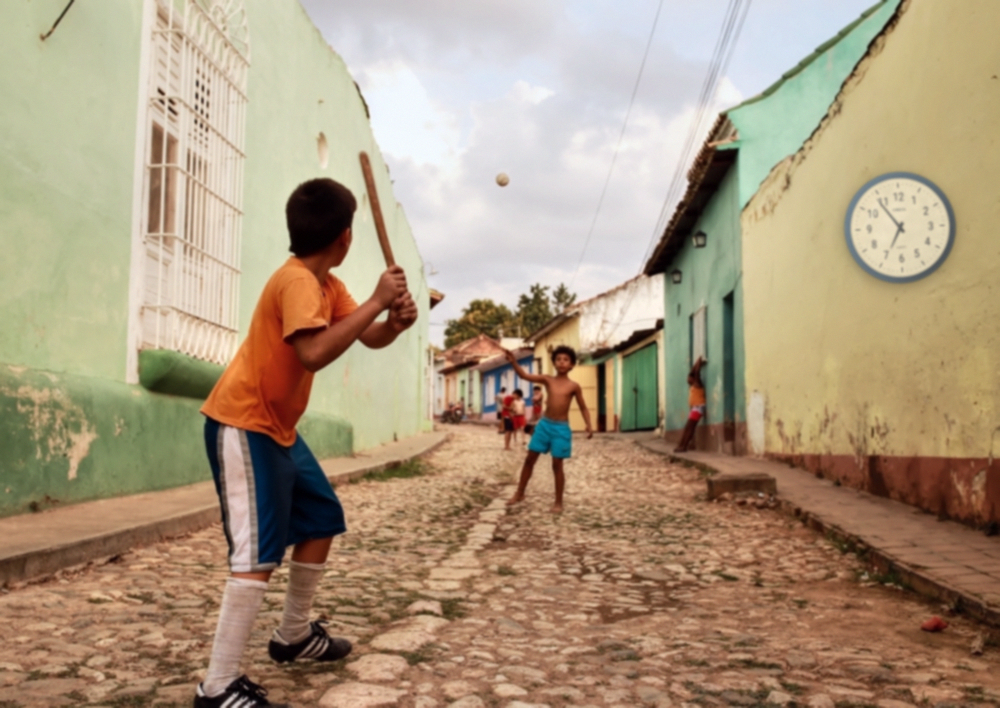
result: h=6 m=54
